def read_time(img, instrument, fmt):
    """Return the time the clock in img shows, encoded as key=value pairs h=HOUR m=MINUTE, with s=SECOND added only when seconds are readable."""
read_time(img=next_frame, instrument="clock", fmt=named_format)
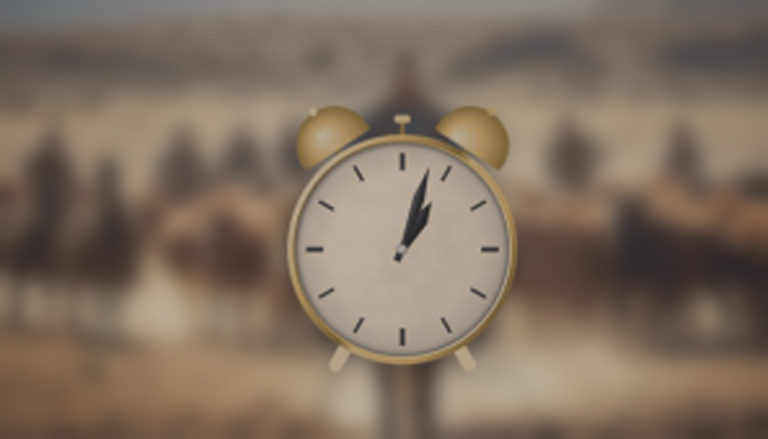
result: h=1 m=3
